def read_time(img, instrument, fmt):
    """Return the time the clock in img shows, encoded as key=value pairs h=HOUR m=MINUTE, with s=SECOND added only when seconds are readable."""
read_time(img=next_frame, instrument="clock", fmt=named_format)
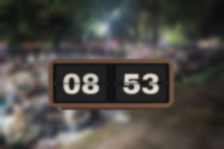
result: h=8 m=53
